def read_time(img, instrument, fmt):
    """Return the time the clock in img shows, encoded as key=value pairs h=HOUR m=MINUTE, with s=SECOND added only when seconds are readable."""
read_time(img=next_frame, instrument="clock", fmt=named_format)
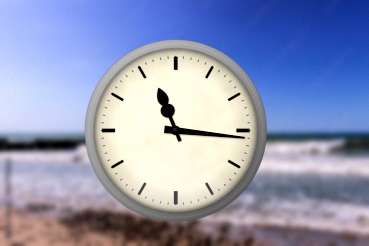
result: h=11 m=16
